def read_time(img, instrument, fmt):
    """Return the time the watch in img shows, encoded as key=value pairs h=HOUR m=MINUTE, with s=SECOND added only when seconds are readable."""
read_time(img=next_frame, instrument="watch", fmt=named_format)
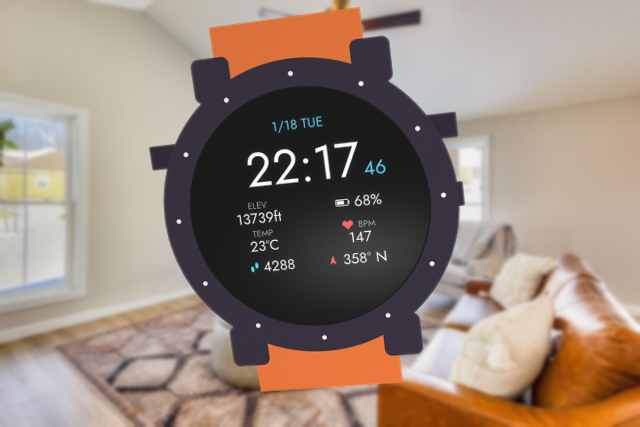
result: h=22 m=17 s=46
